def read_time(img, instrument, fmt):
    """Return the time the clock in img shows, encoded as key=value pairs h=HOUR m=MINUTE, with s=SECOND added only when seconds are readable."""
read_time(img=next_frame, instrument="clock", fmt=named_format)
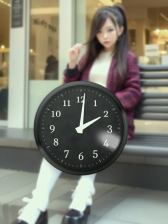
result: h=2 m=1
